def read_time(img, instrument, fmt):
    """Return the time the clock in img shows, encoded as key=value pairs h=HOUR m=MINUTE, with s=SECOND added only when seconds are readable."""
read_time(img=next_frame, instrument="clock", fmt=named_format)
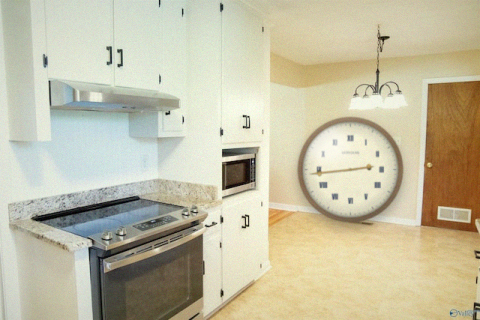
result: h=2 m=44
